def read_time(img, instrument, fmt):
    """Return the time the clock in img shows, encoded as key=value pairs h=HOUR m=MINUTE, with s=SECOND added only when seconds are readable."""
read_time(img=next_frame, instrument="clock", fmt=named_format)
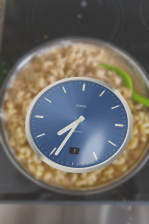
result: h=7 m=34
